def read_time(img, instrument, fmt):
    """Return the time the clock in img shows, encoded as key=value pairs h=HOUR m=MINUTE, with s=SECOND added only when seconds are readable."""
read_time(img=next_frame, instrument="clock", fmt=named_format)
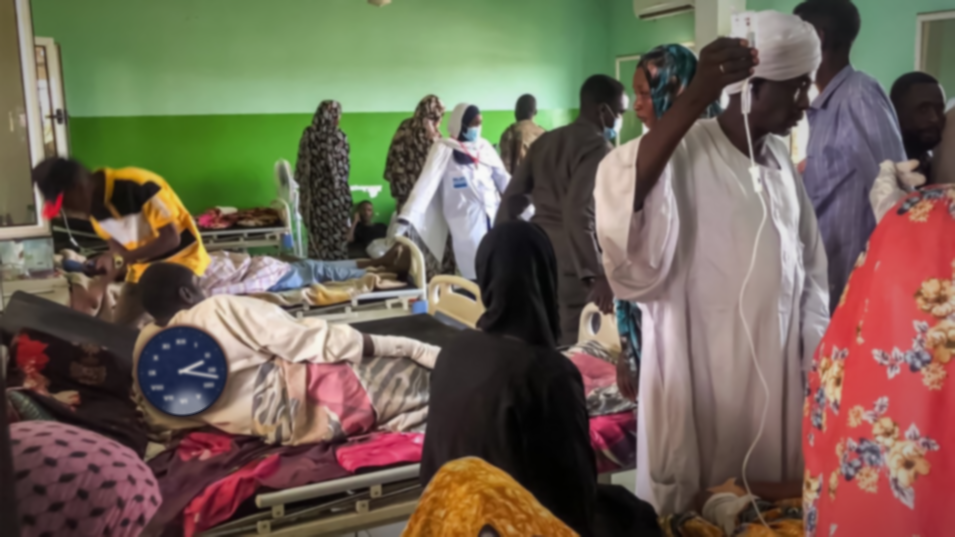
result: h=2 m=17
